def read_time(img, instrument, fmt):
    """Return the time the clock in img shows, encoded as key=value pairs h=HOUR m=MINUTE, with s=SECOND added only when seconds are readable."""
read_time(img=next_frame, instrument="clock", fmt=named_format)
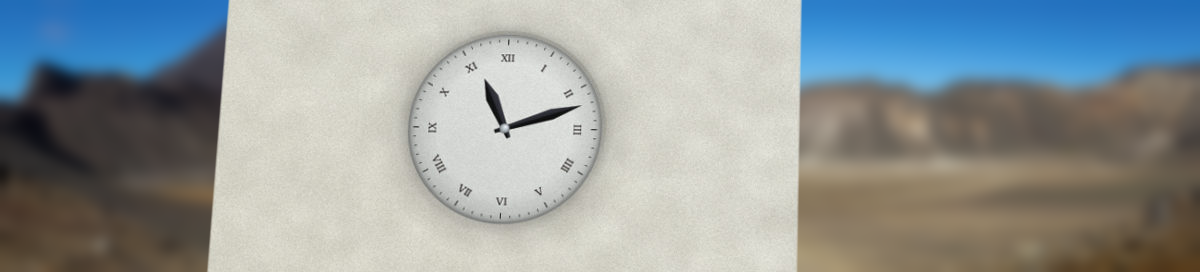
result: h=11 m=12
